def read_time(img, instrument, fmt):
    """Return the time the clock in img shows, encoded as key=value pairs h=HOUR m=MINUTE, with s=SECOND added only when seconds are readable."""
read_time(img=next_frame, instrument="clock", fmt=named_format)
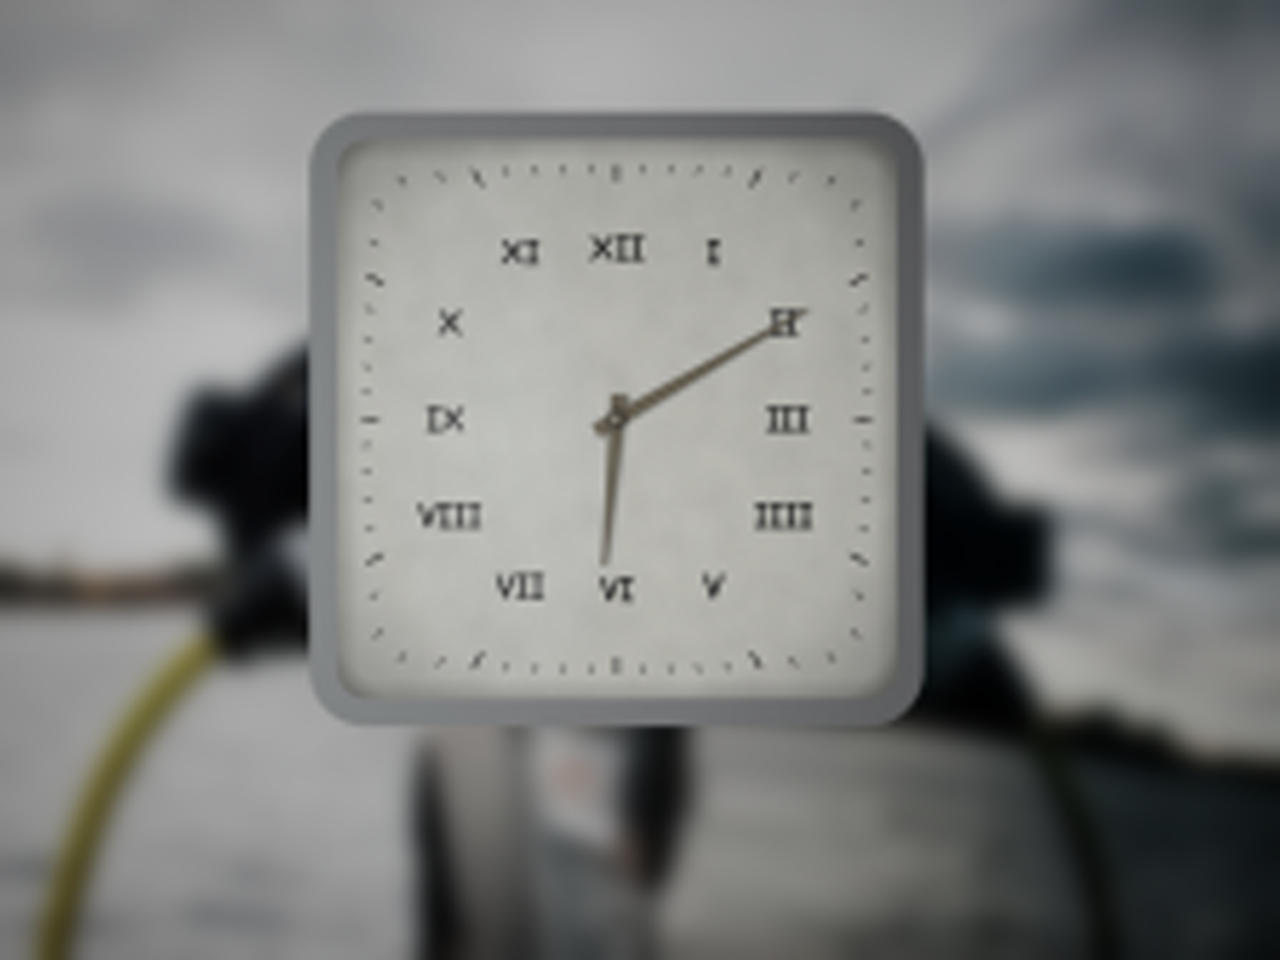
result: h=6 m=10
